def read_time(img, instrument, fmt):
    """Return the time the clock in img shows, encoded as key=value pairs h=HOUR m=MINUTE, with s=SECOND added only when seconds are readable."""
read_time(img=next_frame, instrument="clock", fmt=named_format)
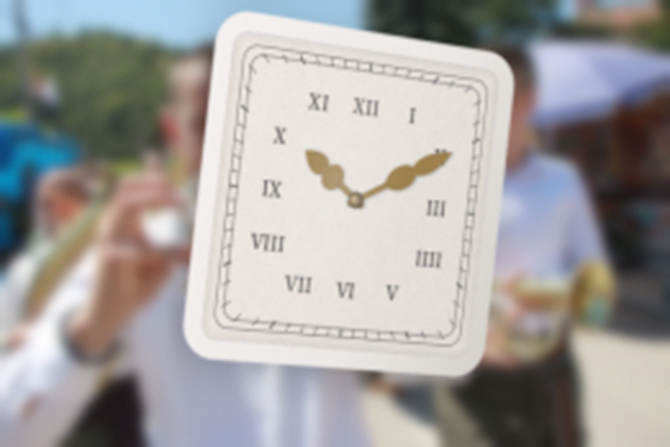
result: h=10 m=10
